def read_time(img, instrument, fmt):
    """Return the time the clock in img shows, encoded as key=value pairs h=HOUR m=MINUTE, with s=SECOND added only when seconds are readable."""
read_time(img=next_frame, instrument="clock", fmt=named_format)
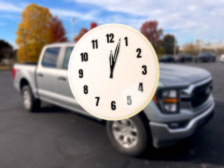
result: h=12 m=3
